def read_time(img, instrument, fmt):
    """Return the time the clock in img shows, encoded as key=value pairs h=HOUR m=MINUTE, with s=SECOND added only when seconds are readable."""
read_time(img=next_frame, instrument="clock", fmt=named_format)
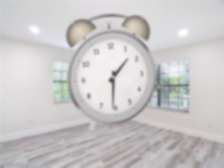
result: h=1 m=31
